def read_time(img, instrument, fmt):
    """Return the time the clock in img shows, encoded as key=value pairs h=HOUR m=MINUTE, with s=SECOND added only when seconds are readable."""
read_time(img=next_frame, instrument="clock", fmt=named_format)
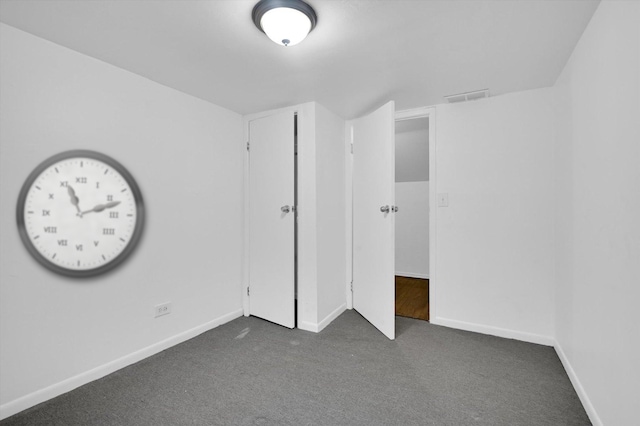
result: h=11 m=12
